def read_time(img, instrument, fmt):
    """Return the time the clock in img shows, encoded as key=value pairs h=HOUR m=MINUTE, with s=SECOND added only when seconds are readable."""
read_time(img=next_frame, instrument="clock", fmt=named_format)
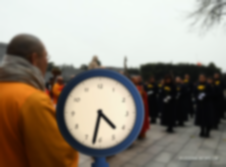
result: h=4 m=32
